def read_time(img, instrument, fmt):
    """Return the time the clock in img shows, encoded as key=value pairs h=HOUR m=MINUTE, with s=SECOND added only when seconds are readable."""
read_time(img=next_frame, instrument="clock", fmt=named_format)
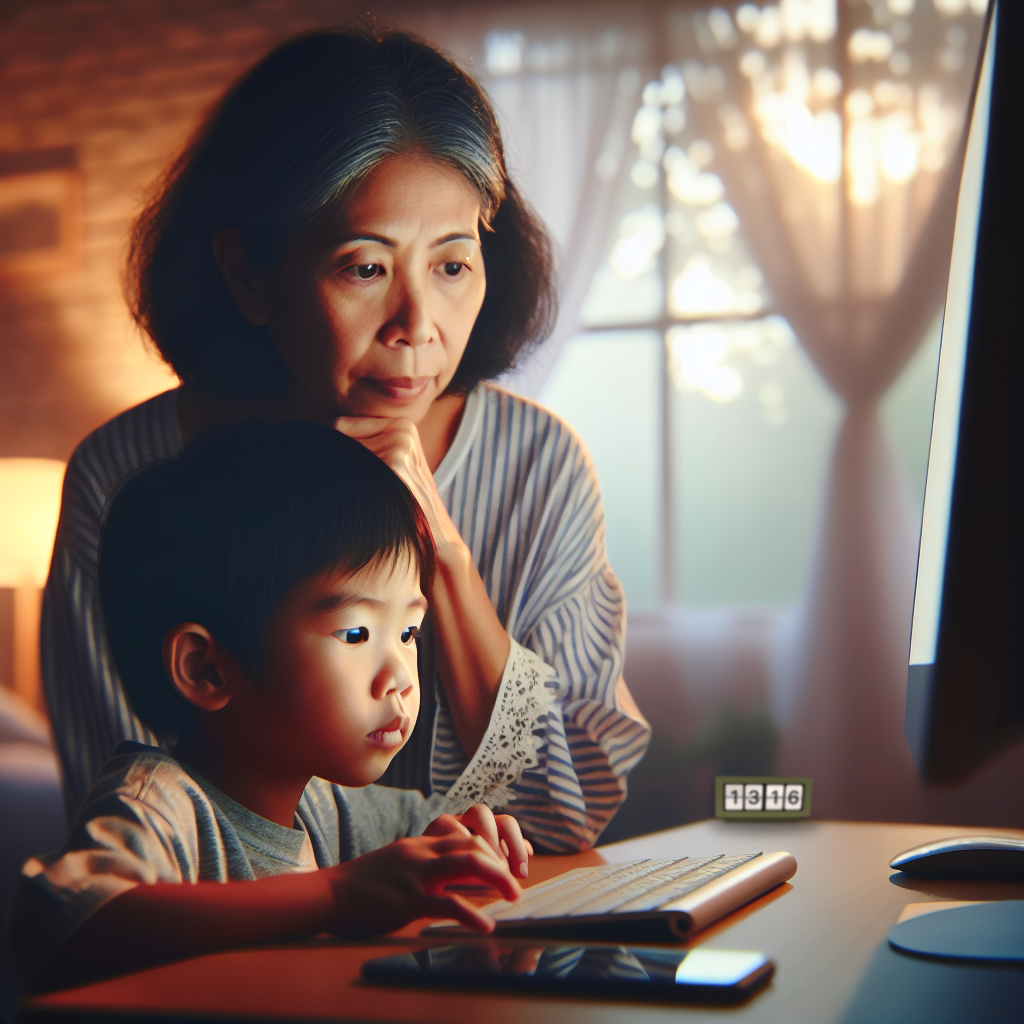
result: h=13 m=16
